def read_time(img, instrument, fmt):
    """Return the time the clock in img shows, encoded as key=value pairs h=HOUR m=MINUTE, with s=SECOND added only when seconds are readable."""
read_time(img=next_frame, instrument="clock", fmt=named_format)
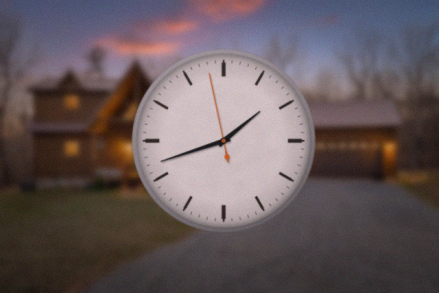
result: h=1 m=41 s=58
